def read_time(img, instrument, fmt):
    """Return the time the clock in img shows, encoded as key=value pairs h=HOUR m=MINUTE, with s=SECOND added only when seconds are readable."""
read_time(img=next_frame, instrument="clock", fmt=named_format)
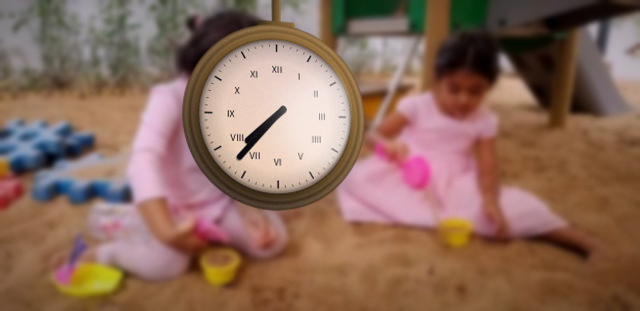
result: h=7 m=37
